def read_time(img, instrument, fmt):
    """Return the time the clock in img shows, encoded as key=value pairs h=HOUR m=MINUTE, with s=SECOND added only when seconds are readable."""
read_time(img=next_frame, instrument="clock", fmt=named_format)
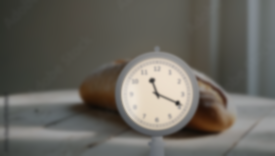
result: h=11 m=19
